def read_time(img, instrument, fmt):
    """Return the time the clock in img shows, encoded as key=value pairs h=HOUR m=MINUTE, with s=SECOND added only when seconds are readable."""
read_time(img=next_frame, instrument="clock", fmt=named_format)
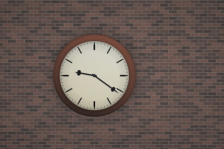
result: h=9 m=21
